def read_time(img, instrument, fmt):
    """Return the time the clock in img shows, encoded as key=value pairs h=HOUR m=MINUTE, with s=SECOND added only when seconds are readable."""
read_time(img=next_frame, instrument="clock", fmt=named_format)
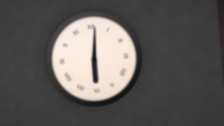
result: h=6 m=1
